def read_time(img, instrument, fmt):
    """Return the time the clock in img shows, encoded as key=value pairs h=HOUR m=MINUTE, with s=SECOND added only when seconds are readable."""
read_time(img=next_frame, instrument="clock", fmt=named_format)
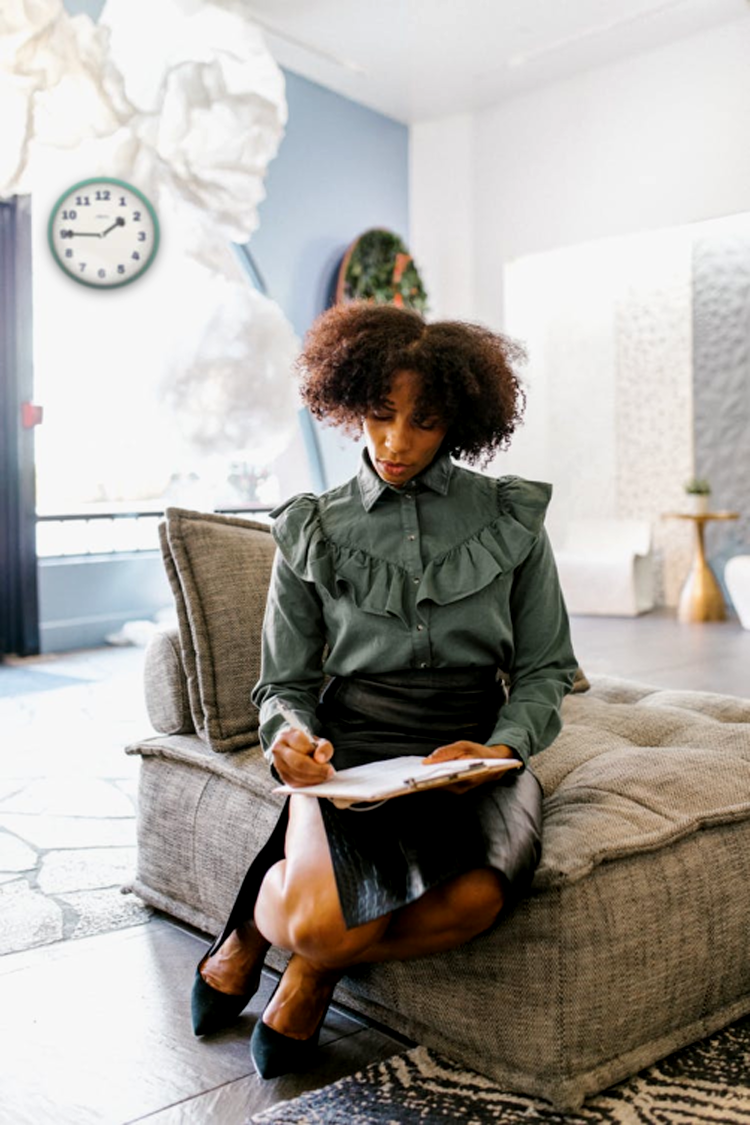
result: h=1 m=45
